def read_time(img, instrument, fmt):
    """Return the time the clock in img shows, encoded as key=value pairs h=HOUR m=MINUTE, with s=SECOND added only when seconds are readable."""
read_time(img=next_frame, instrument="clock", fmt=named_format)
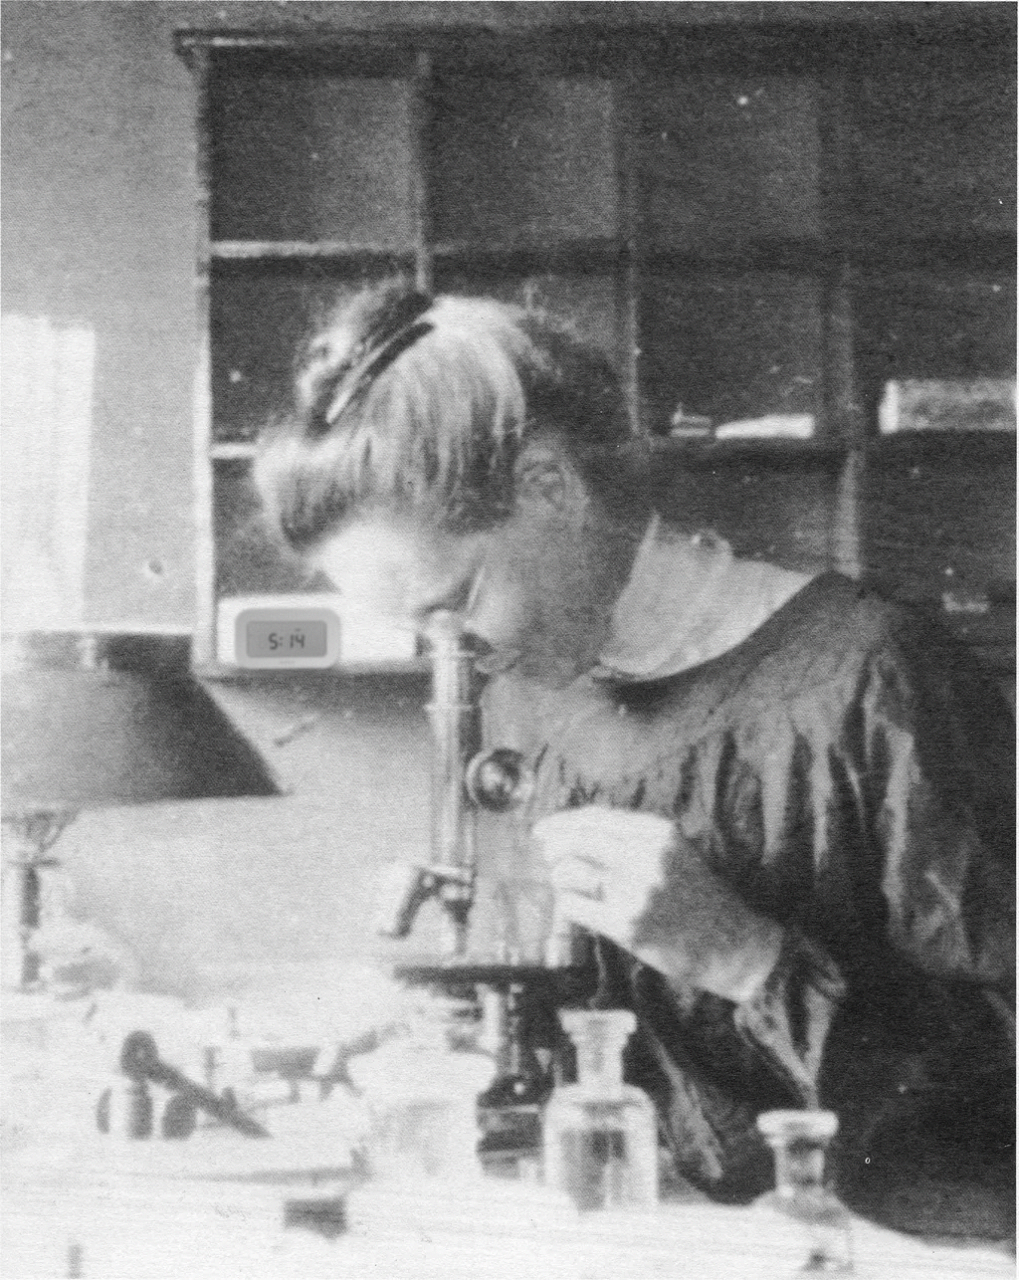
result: h=5 m=14
